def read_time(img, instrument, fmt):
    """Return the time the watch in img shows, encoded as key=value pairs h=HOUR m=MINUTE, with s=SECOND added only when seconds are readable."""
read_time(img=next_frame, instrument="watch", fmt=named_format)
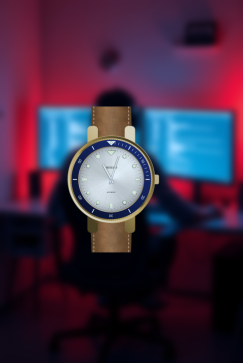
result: h=11 m=3
